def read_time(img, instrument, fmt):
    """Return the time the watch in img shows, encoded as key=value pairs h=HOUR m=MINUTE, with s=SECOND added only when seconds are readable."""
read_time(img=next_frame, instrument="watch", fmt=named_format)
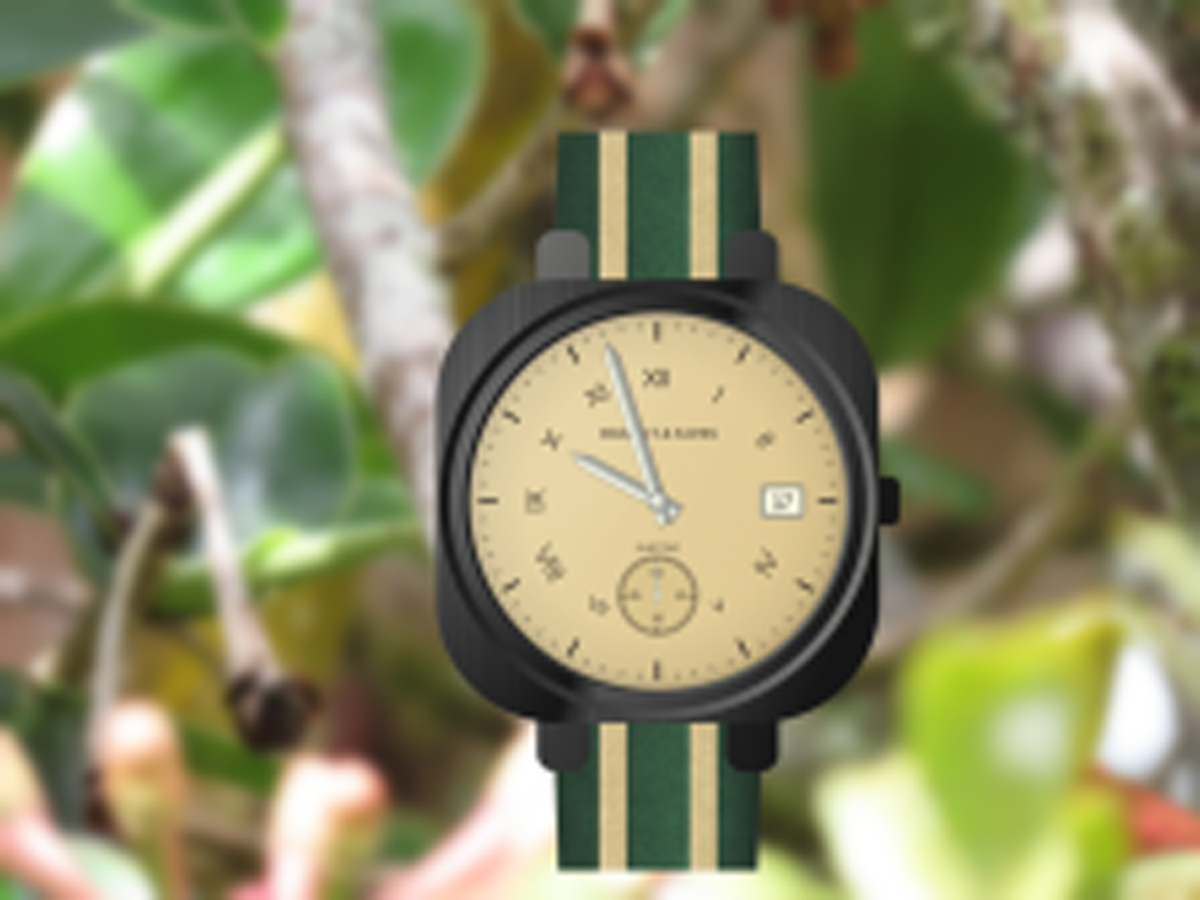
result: h=9 m=57
